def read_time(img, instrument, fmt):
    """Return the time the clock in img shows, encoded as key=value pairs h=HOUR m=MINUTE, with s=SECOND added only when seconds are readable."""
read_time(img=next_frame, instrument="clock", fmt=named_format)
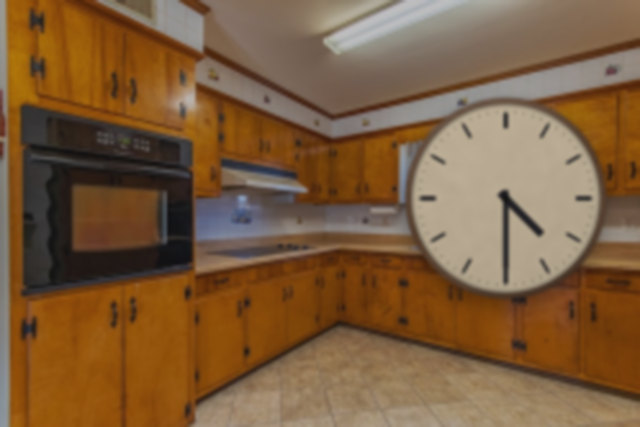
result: h=4 m=30
